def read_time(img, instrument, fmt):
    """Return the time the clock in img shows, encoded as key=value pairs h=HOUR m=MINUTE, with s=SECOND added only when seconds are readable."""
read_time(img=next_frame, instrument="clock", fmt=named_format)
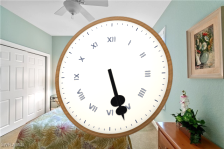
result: h=5 m=27
